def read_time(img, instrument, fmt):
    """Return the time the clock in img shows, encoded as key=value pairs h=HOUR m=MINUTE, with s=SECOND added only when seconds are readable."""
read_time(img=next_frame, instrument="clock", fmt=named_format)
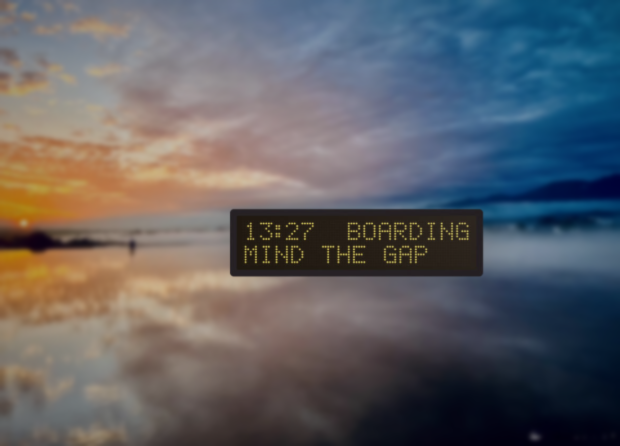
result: h=13 m=27
